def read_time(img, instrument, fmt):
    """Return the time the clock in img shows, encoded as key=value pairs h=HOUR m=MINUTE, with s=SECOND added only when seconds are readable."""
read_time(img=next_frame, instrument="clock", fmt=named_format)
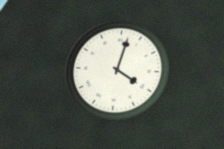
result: h=4 m=2
